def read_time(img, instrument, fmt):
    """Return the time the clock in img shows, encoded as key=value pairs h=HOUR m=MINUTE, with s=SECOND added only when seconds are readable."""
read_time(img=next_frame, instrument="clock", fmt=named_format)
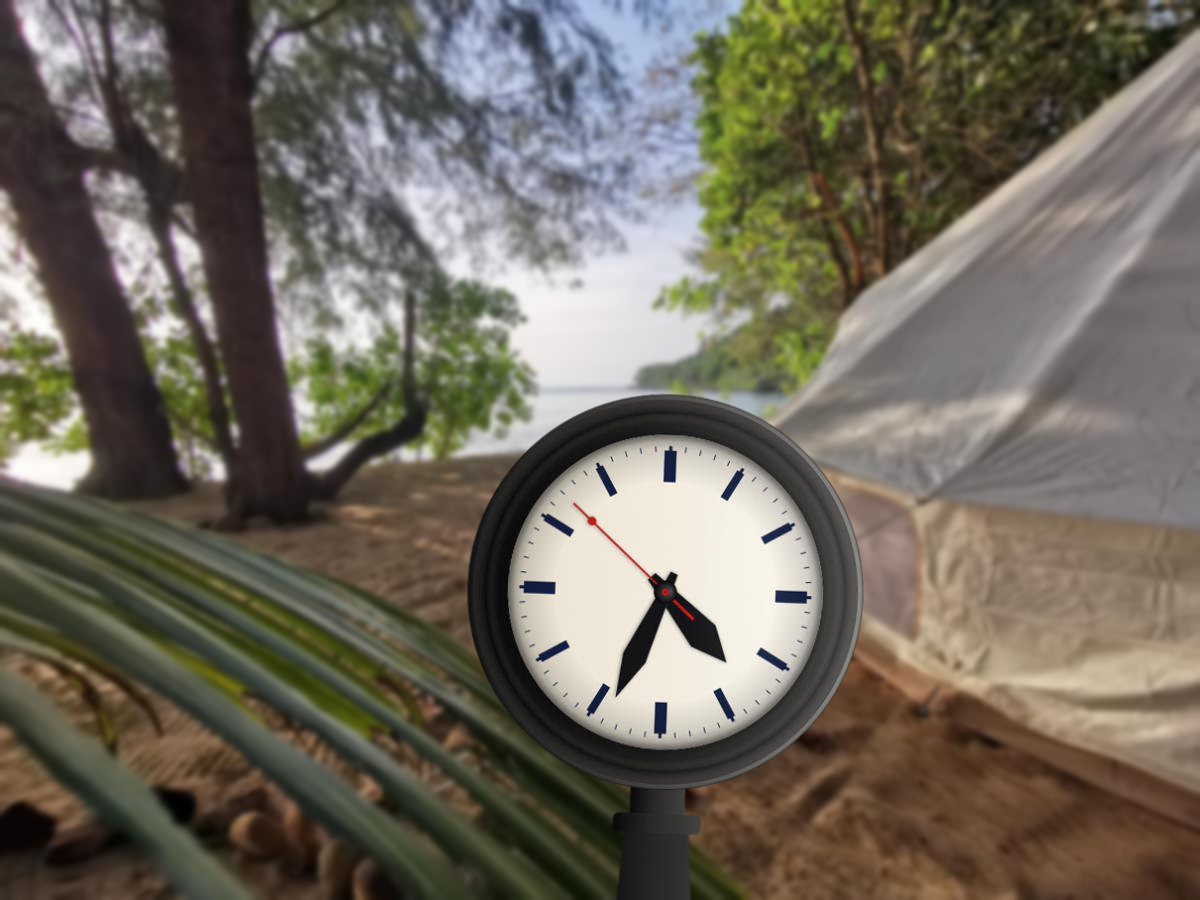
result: h=4 m=33 s=52
